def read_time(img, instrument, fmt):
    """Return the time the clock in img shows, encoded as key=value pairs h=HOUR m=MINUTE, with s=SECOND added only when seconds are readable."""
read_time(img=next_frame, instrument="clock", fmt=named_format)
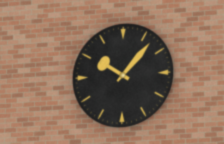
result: h=10 m=7
